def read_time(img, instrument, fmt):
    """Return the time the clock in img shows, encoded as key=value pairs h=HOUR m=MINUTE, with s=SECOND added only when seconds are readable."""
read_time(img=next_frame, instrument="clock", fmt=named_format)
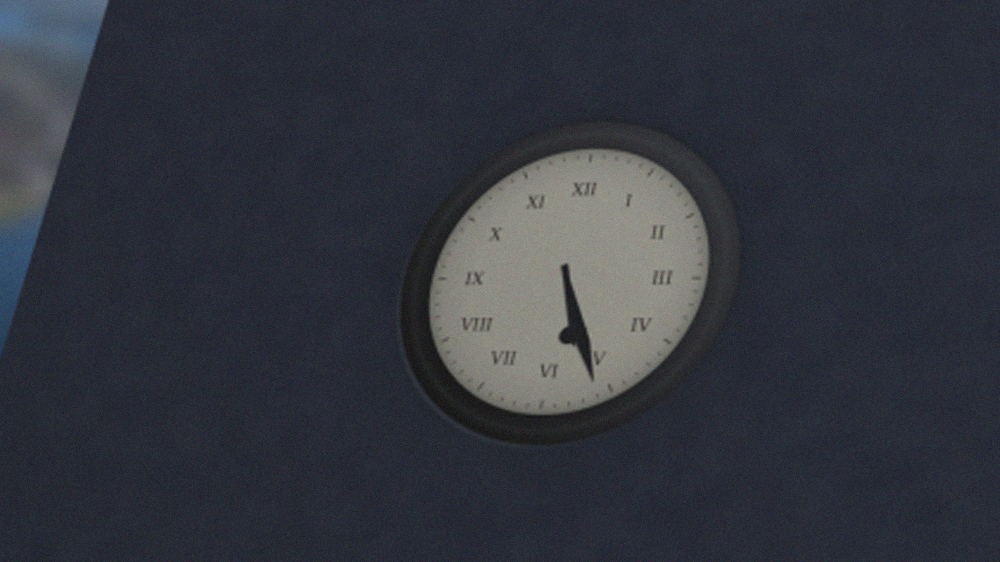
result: h=5 m=26
